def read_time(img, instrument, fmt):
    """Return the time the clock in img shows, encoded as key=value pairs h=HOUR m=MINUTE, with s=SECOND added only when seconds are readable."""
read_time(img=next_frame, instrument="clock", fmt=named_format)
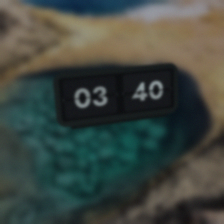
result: h=3 m=40
